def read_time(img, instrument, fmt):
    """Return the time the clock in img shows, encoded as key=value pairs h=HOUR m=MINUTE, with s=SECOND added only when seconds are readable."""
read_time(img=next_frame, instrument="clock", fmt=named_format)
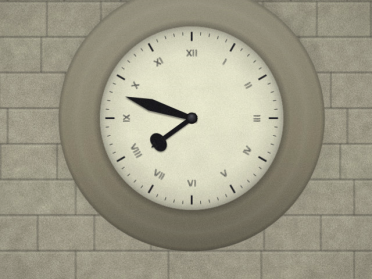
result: h=7 m=48
